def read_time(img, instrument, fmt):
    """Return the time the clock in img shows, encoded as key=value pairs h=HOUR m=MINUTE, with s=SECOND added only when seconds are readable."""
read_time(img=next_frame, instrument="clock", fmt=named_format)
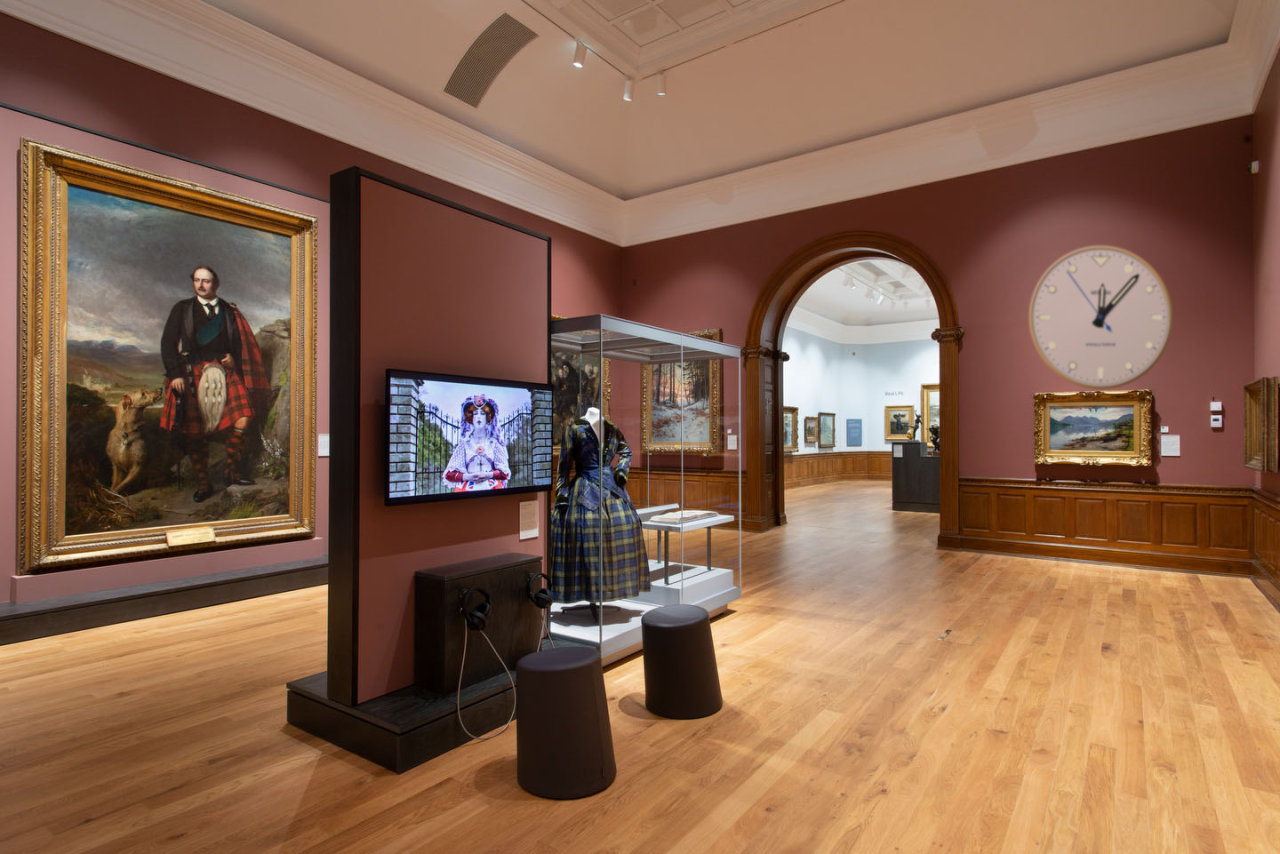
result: h=12 m=6 s=54
